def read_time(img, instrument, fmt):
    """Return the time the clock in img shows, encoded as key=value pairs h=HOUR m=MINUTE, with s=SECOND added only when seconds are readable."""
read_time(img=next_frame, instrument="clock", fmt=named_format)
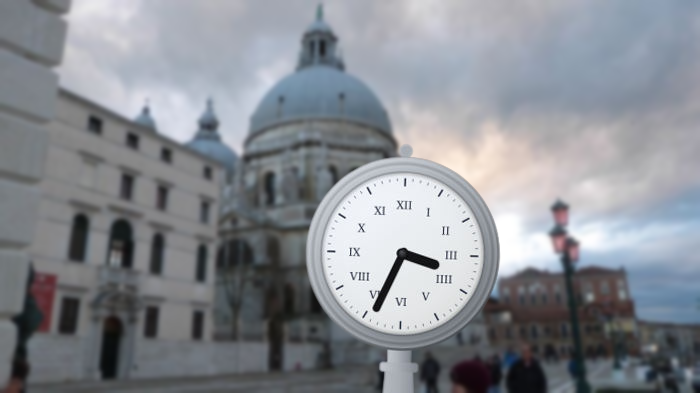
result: h=3 m=34
